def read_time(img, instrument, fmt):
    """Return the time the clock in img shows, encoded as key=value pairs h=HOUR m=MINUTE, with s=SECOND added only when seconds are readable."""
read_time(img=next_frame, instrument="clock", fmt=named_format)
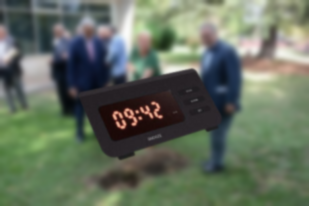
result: h=9 m=42
